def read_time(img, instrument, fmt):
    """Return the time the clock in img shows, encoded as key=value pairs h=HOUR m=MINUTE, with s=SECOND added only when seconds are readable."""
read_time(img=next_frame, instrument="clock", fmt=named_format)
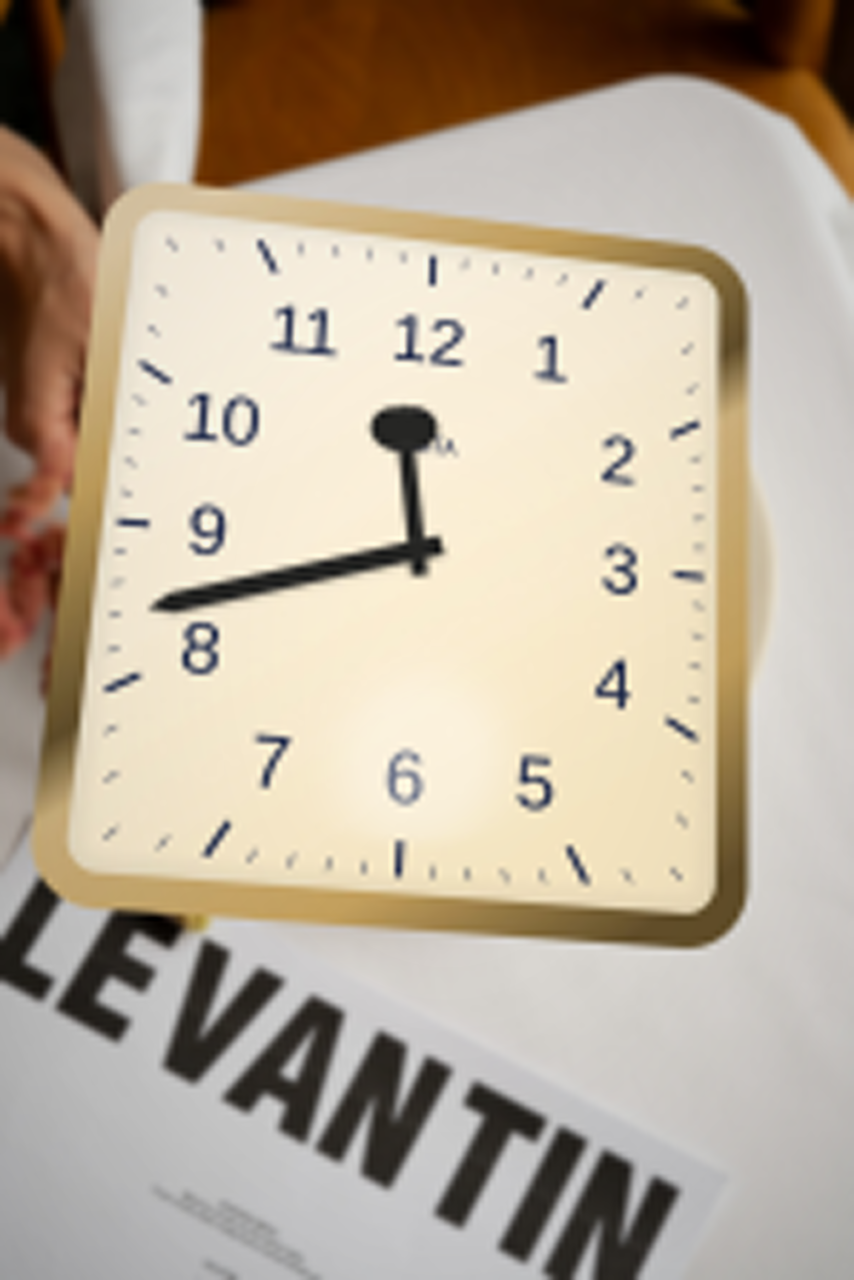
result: h=11 m=42
